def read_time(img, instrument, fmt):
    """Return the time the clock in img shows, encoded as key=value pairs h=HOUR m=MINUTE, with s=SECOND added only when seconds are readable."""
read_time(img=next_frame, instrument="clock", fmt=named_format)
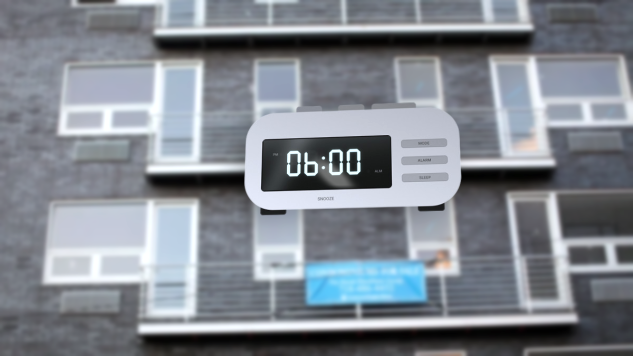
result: h=6 m=0
